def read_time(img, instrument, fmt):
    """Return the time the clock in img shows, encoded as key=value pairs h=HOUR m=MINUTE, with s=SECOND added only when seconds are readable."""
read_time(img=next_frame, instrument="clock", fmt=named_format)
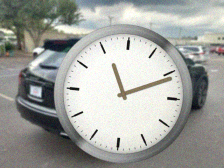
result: h=11 m=11
